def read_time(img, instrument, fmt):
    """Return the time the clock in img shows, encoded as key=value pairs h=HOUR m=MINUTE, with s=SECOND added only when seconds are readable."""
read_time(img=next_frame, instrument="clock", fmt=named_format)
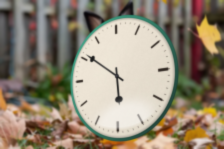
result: h=5 m=51
